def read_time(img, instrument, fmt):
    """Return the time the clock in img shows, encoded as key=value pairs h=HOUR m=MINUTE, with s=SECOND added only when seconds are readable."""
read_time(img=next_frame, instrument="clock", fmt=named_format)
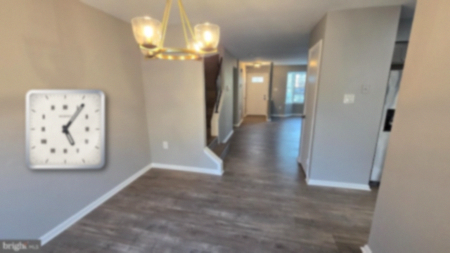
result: h=5 m=6
